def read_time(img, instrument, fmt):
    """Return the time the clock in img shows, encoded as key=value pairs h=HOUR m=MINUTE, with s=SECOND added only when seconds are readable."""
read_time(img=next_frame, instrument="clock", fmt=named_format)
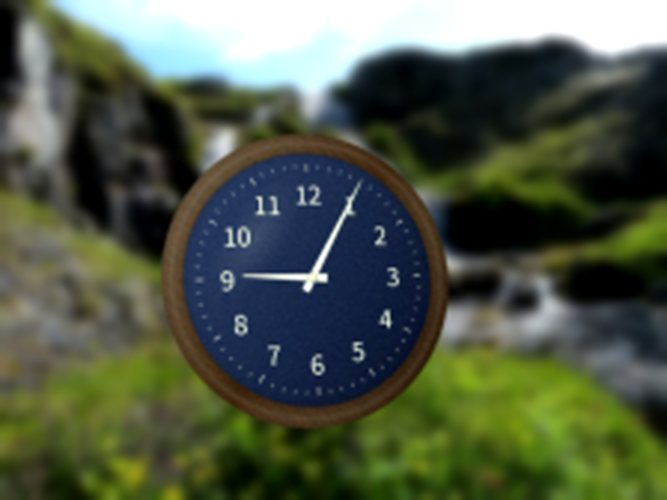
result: h=9 m=5
